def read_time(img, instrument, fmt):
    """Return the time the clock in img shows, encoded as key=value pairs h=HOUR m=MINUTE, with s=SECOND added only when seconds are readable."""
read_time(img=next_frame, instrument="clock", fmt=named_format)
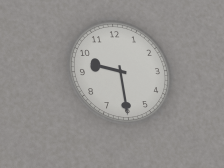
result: h=9 m=30
